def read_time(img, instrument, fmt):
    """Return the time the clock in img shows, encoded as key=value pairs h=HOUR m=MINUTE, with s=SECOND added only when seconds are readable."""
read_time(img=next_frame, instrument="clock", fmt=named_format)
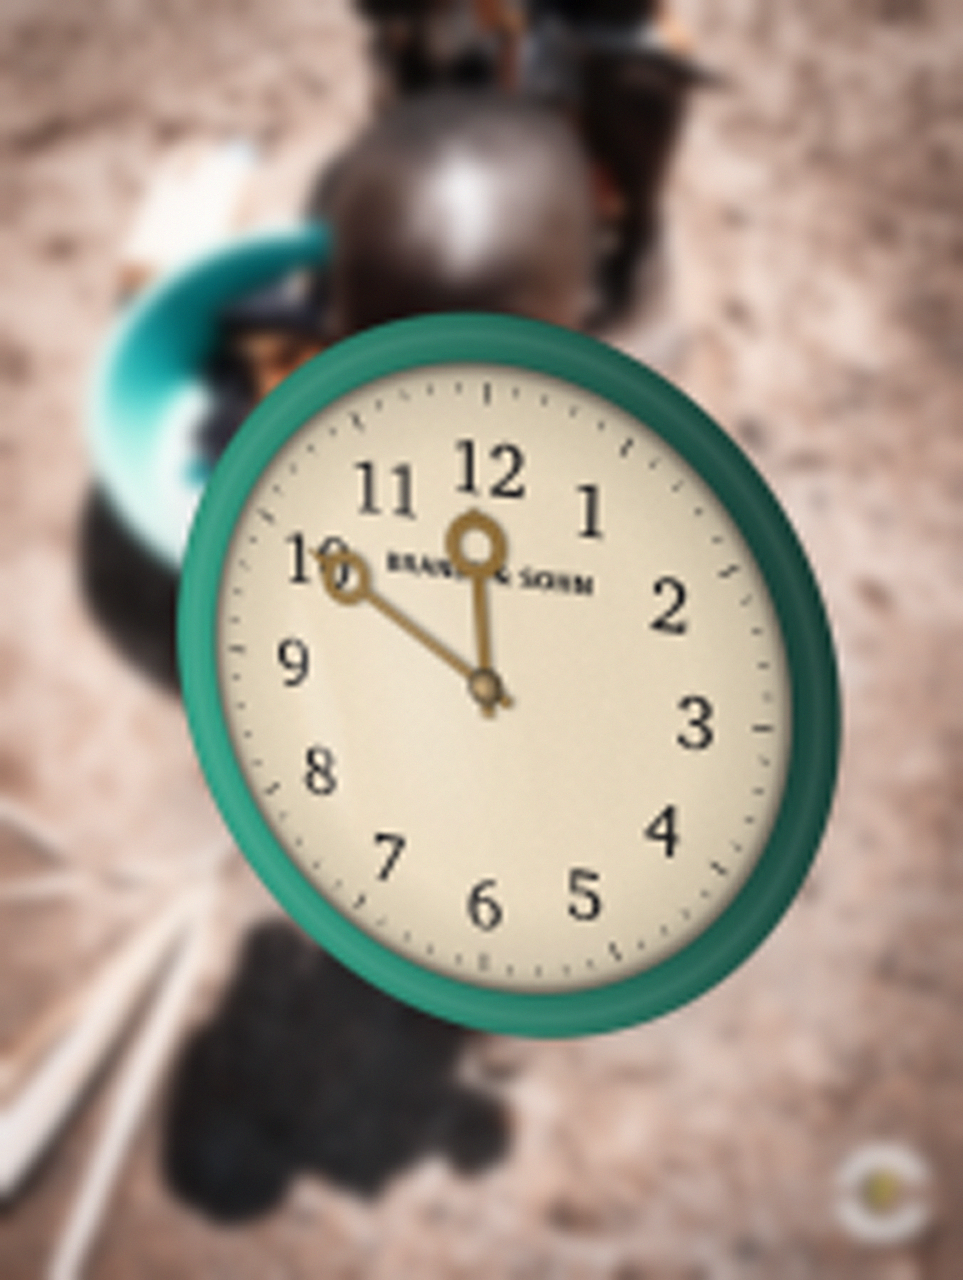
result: h=11 m=50
